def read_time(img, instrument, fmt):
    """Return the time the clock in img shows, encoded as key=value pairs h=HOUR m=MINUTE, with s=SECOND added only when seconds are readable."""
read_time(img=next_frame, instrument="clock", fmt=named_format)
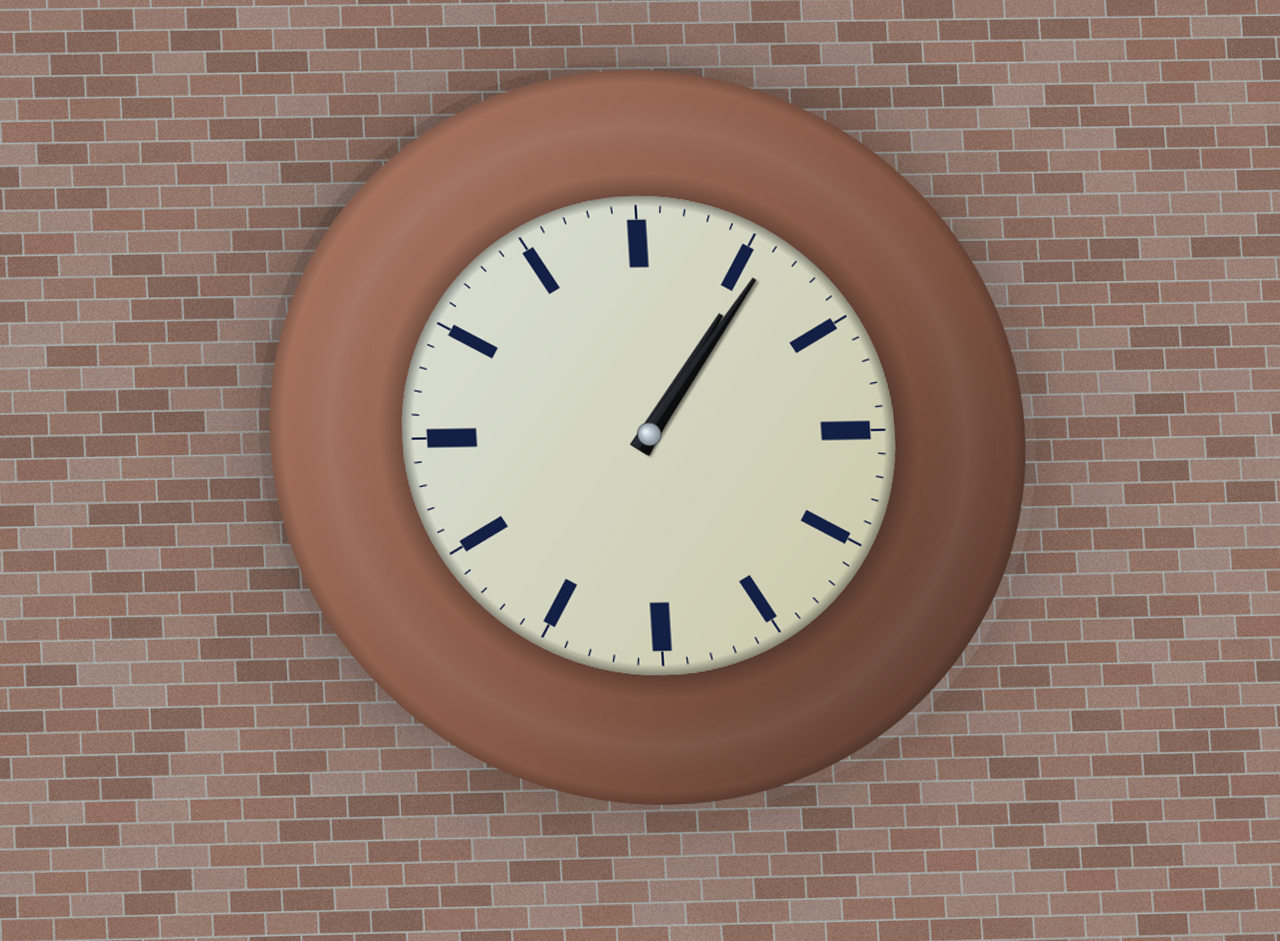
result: h=1 m=6
